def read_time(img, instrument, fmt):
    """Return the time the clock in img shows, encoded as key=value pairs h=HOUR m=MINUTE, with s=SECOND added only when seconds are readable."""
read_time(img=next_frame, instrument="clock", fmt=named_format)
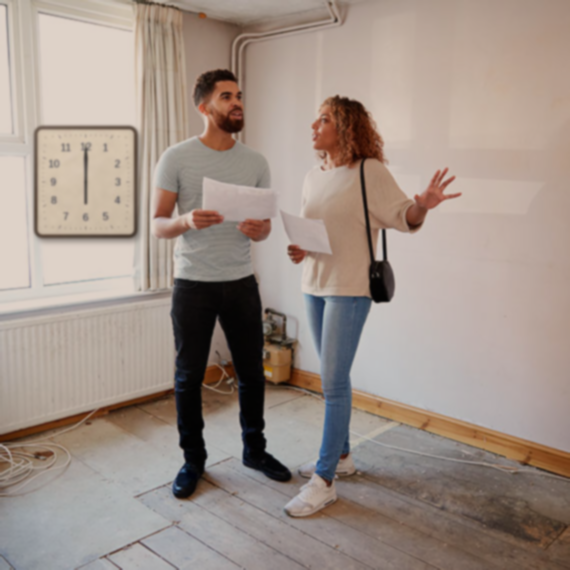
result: h=6 m=0
